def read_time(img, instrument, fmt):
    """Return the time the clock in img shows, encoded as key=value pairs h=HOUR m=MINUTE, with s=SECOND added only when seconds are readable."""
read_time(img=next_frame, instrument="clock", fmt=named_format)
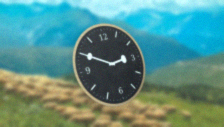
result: h=2 m=50
